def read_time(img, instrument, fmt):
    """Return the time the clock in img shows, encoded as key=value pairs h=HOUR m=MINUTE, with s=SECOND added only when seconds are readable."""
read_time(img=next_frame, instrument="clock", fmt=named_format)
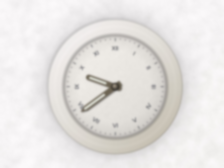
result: h=9 m=39
